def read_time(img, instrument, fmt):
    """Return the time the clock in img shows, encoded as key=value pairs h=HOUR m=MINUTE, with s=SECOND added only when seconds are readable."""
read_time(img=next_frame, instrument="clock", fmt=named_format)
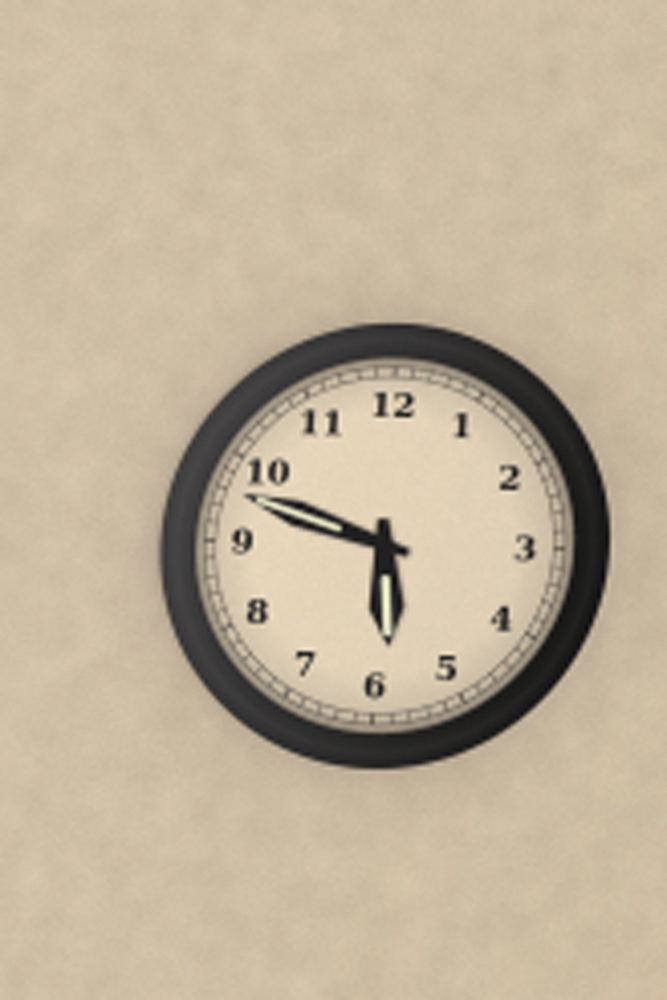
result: h=5 m=48
